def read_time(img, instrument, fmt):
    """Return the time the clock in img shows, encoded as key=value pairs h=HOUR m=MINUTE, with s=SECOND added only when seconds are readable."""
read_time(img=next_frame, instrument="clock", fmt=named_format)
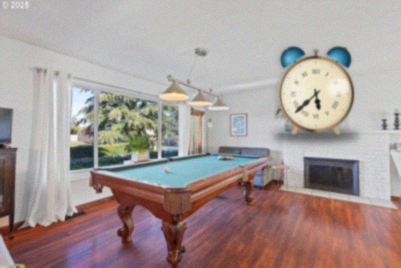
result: h=5 m=38
